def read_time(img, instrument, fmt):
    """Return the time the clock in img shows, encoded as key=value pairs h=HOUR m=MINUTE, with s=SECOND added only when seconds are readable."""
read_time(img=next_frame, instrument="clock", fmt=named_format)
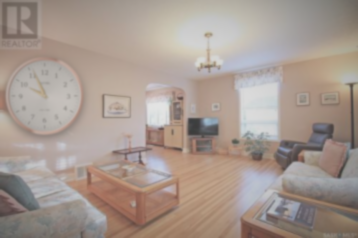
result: h=9 m=56
